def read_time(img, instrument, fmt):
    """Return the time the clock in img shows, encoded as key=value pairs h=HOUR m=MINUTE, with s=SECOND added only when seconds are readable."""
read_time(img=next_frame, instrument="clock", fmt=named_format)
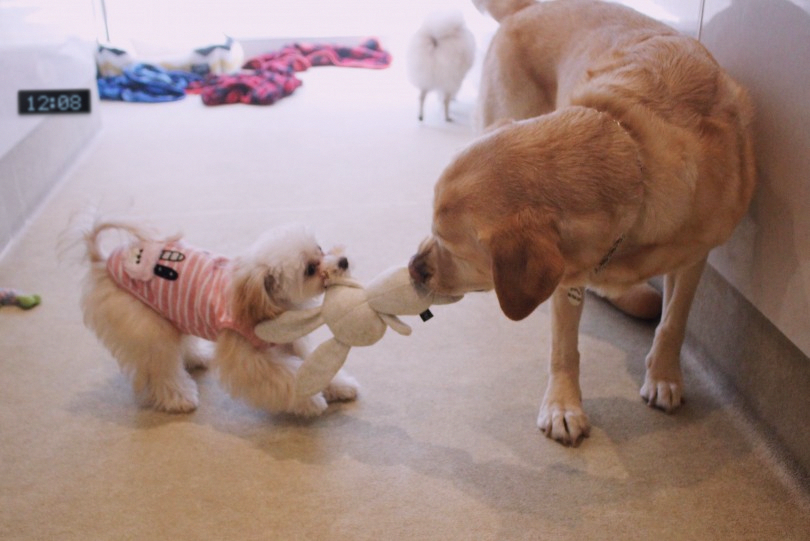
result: h=12 m=8
